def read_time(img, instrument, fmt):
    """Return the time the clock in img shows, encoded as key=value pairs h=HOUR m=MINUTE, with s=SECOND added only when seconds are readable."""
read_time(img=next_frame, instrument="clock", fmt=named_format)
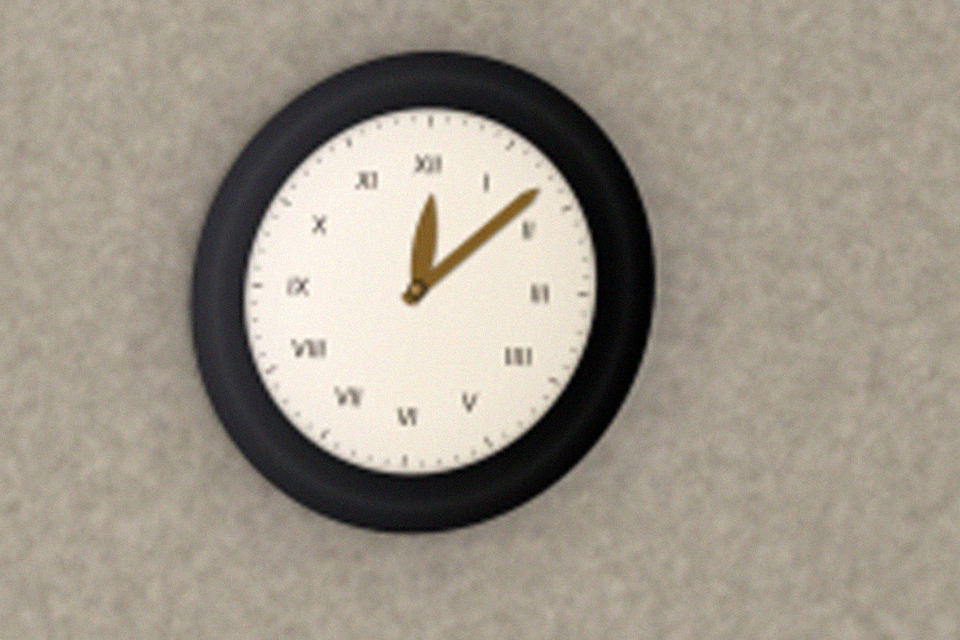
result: h=12 m=8
